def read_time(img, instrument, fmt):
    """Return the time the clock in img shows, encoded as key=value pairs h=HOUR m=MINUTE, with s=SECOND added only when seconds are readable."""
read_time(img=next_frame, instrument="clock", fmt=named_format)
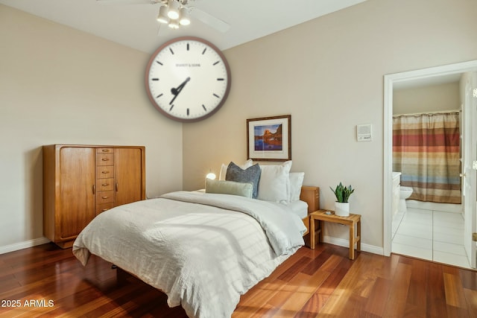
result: h=7 m=36
